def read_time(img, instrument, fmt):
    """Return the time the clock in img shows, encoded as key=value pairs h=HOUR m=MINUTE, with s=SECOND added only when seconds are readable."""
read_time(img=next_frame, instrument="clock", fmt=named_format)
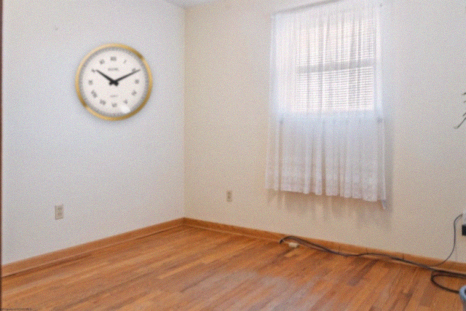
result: h=10 m=11
